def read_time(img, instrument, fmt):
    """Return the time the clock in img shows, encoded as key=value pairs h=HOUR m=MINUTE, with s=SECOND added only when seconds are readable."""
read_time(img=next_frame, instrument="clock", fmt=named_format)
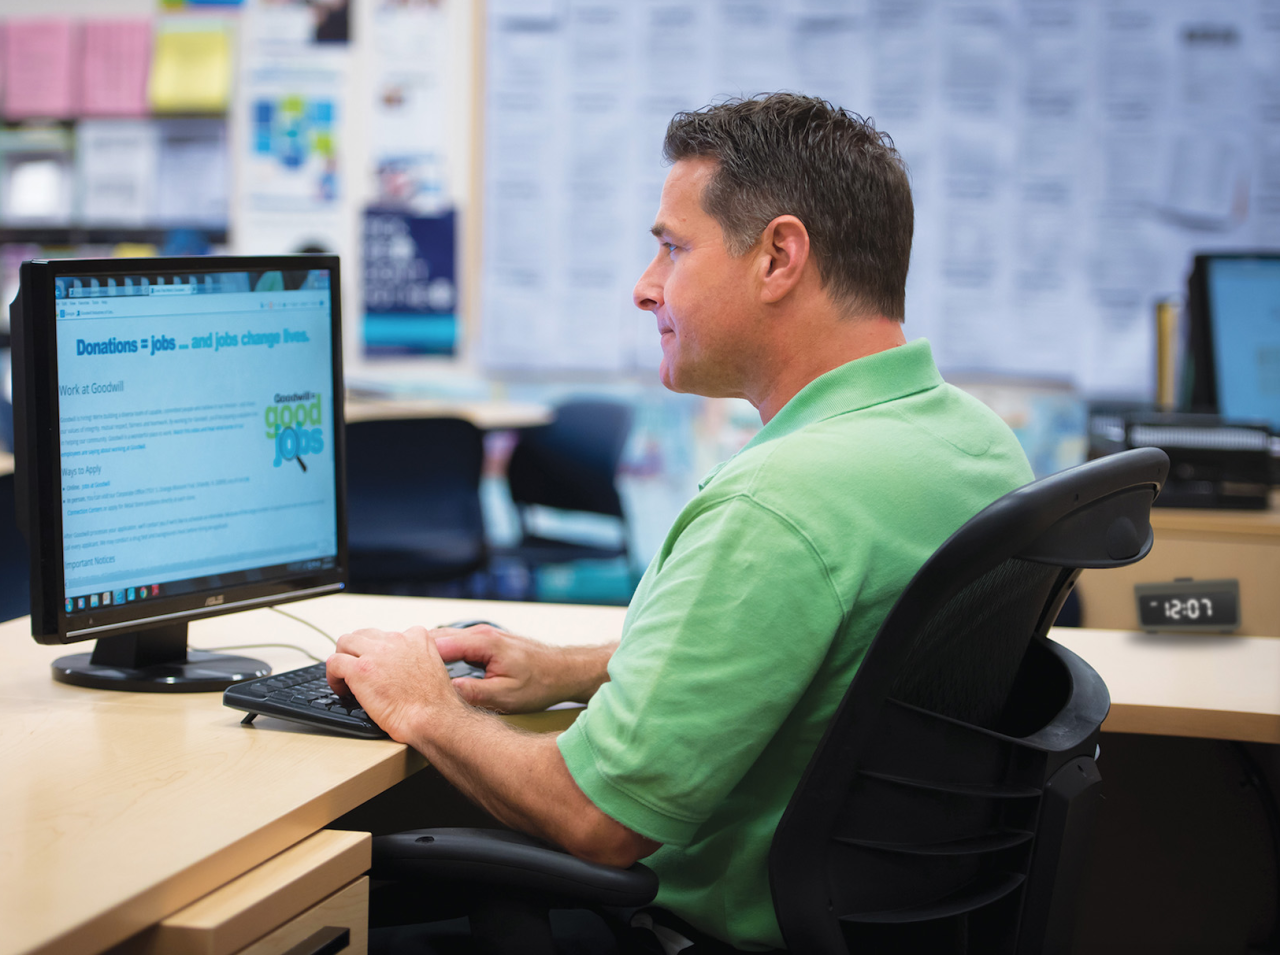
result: h=12 m=7
